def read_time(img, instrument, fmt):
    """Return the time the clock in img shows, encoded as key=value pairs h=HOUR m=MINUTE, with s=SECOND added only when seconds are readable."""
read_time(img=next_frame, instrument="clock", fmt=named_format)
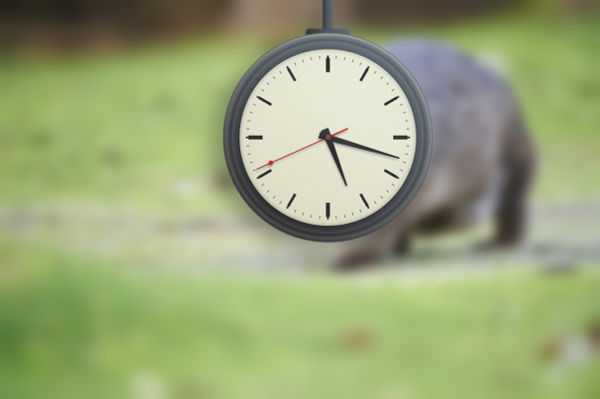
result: h=5 m=17 s=41
